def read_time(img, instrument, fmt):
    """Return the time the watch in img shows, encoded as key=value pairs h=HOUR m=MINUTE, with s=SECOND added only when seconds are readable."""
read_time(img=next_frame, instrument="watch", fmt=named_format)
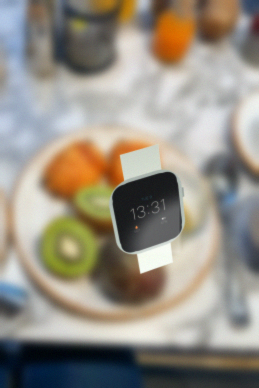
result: h=13 m=31
